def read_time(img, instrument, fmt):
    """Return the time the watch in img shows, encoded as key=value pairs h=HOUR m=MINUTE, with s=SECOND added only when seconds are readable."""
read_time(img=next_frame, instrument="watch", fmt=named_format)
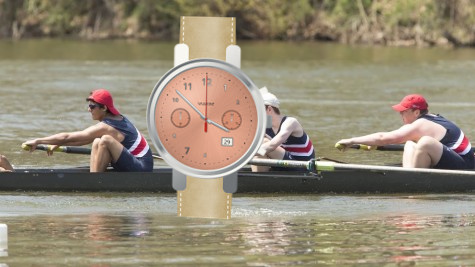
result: h=3 m=52
